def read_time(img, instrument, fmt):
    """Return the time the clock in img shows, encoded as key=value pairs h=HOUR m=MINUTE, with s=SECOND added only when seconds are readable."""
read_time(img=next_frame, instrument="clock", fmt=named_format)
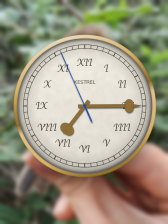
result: h=7 m=14 s=56
